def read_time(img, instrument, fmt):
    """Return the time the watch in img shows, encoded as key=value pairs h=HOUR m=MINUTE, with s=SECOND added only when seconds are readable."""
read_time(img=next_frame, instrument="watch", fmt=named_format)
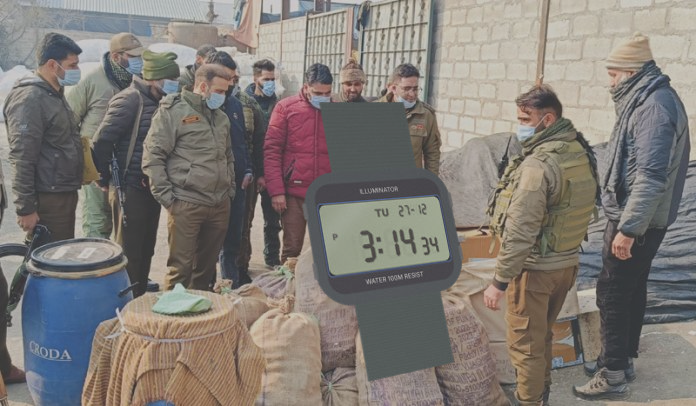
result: h=3 m=14 s=34
